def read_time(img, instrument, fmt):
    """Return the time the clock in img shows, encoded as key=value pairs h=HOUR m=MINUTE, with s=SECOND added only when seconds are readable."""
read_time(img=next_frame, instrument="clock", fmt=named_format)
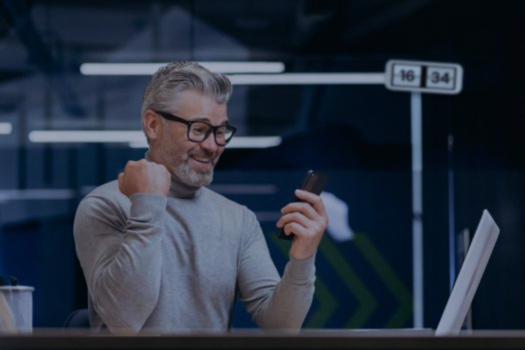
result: h=16 m=34
